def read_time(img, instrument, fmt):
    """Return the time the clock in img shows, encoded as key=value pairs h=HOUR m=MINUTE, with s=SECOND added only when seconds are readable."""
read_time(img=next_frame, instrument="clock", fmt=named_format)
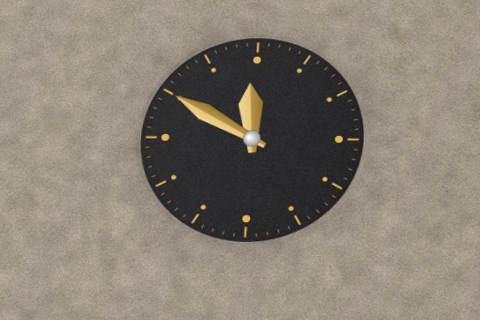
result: h=11 m=50
